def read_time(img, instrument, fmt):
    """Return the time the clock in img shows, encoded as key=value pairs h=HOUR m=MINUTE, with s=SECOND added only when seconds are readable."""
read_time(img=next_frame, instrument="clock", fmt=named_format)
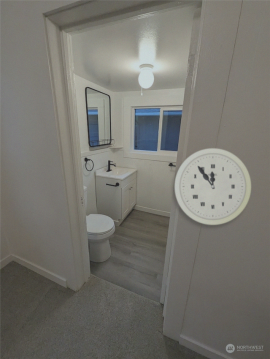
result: h=11 m=54
